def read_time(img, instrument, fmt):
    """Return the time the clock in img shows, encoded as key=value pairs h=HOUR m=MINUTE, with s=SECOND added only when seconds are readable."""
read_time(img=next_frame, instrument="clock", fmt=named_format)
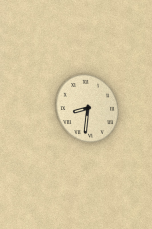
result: h=8 m=32
